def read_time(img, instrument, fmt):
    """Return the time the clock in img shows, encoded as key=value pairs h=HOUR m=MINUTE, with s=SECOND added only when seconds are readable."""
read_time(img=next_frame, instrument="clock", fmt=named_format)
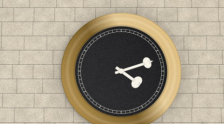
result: h=4 m=12
